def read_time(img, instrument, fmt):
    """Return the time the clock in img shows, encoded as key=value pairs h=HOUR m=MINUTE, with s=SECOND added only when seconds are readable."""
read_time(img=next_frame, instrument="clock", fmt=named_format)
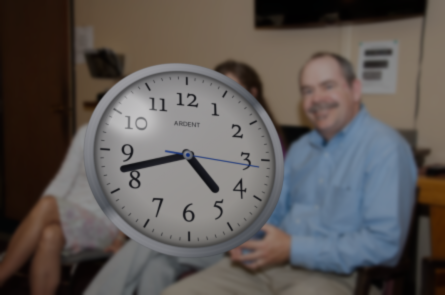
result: h=4 m=42 s=16
